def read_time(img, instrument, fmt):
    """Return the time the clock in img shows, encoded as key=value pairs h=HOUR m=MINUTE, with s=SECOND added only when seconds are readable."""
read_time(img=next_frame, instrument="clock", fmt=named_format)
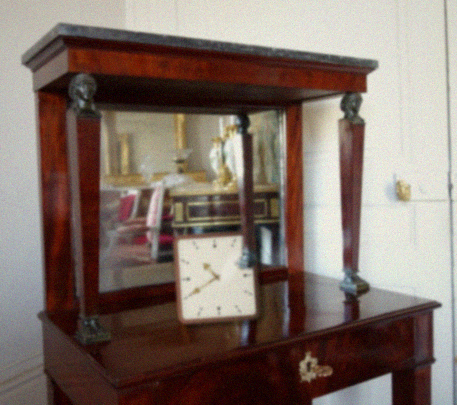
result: h=10 m=40
